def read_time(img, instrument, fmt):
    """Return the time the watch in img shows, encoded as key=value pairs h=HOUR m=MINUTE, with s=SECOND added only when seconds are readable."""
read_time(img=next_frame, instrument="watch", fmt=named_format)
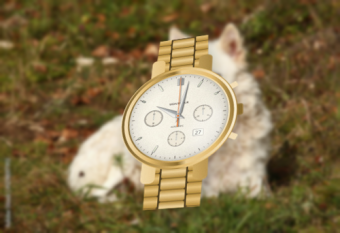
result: h=10 m=2
